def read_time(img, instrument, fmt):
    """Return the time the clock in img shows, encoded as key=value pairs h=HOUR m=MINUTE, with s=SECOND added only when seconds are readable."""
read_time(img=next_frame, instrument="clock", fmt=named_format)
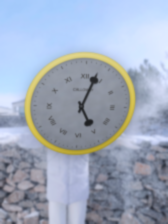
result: h=5 m=3
